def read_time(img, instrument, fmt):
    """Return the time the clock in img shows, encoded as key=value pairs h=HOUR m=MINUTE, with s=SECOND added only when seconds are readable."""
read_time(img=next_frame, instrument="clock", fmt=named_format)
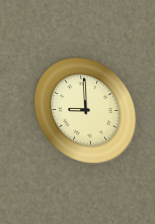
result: h=9 m=1
